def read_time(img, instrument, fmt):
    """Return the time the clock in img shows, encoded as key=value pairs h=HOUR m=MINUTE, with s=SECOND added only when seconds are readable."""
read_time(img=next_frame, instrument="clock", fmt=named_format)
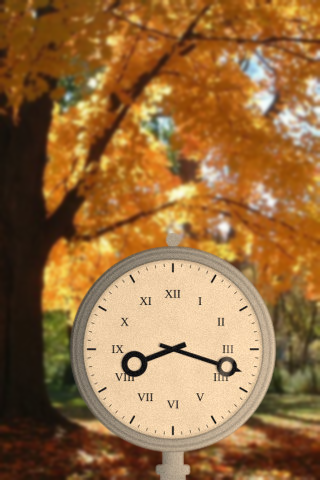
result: h=8 m=18
